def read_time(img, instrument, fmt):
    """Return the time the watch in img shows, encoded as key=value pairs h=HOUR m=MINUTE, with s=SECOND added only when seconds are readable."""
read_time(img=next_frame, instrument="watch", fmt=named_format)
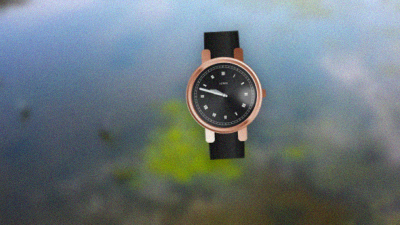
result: h=9 m=48
